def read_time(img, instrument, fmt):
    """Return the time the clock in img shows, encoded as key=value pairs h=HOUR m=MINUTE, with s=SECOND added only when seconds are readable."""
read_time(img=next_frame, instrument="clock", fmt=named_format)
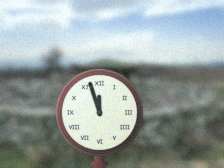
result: h=11 m=57
